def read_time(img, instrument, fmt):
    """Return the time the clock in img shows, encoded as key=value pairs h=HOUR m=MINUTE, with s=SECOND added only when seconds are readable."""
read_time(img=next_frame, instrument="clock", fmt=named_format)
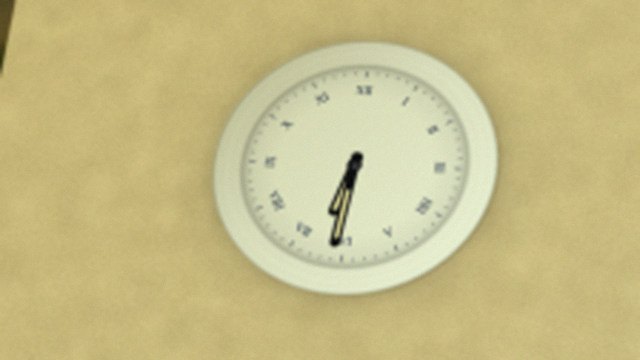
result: h=6 m=31
